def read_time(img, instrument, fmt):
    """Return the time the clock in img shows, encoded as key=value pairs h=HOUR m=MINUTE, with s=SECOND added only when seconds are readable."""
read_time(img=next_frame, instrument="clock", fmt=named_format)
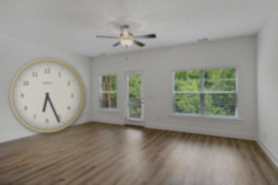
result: h=6 m=26
